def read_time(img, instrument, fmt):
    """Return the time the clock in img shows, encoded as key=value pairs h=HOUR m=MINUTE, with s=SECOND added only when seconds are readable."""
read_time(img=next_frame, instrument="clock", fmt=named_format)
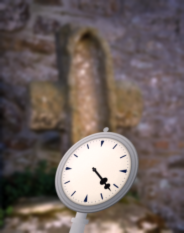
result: h=4 m=22
